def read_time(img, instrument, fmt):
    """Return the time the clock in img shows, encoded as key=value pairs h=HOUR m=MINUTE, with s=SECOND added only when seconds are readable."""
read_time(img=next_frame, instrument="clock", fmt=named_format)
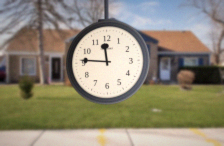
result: h=11 m=46
